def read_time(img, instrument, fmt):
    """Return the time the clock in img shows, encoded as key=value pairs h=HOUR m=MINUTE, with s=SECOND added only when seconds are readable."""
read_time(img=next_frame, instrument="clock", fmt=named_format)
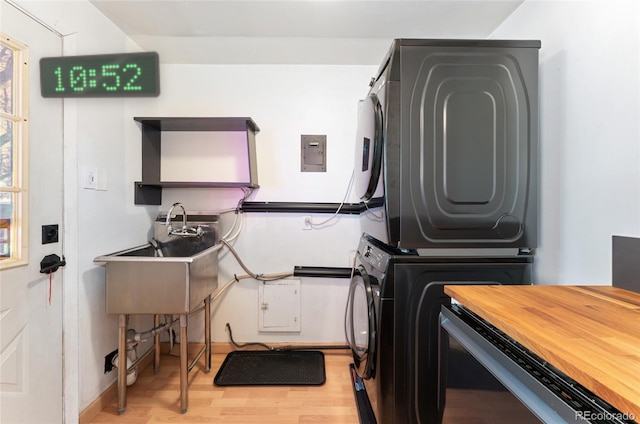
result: h=10 m=52
